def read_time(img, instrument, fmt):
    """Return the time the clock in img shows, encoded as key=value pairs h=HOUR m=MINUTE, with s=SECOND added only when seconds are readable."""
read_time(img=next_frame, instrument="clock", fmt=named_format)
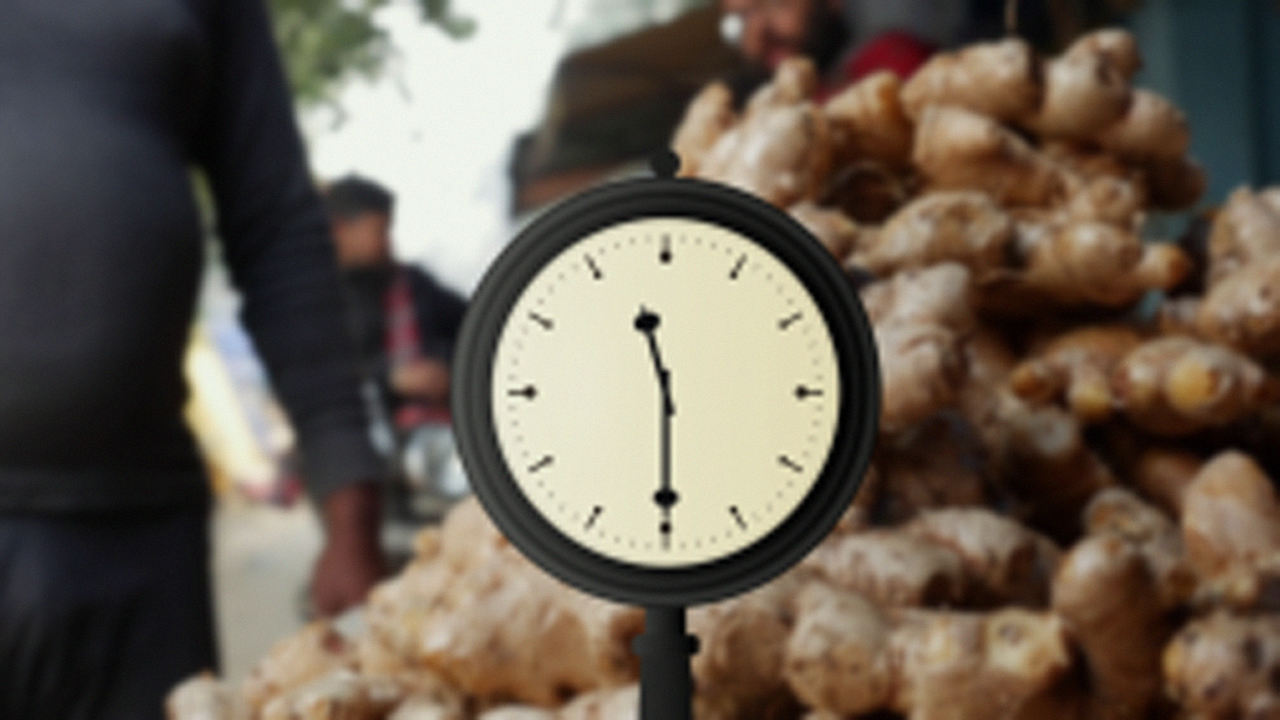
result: h=11 m=30
